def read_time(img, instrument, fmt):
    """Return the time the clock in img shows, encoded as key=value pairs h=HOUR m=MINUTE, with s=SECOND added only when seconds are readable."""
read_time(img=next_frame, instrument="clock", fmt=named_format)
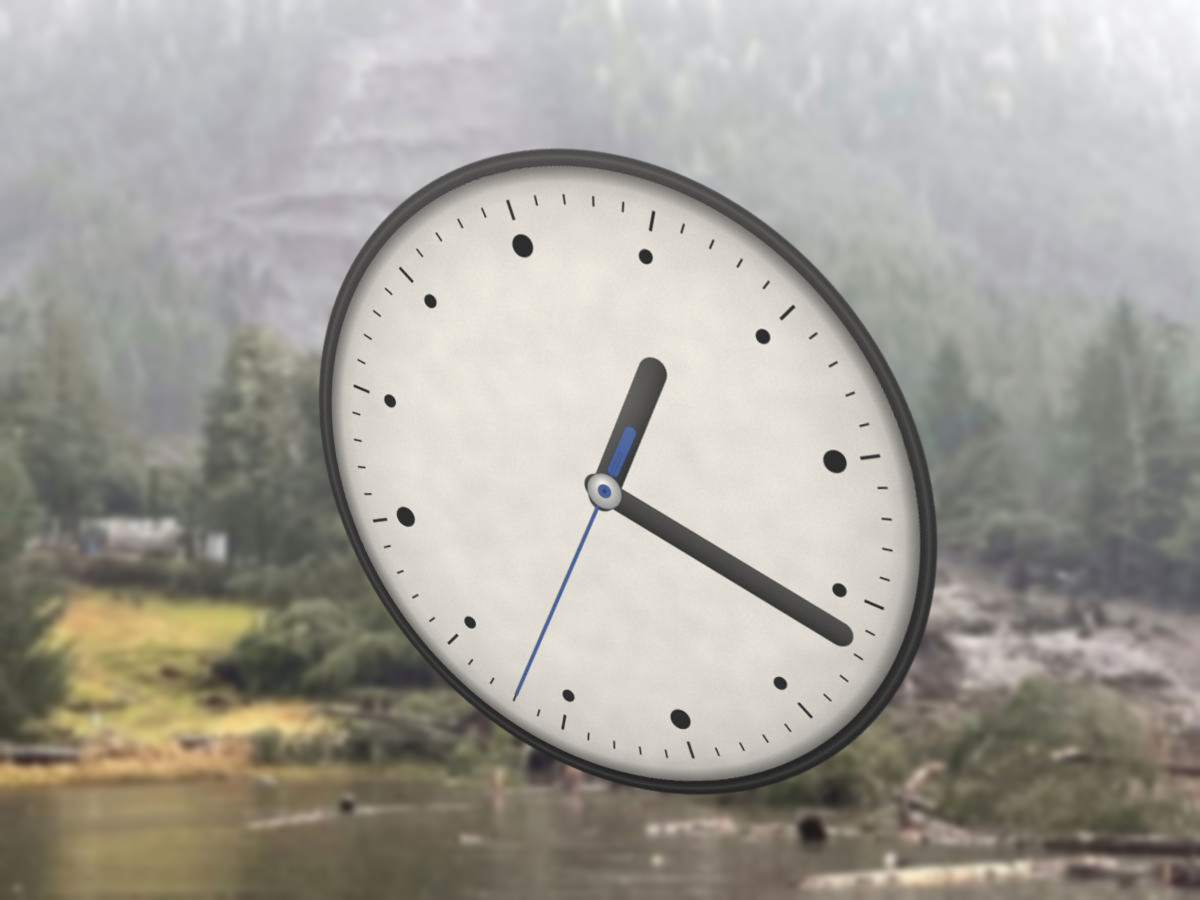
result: h=1 m=21 s=37
